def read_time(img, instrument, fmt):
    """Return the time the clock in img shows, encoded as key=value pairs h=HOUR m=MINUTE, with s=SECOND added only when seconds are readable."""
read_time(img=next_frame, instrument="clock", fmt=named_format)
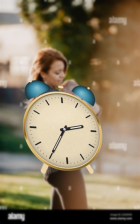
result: h=2 m=35
